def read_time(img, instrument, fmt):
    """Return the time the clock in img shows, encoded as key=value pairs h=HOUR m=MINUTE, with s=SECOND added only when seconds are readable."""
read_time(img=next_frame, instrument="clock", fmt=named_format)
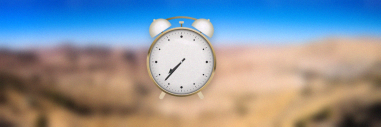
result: h=7 m=37
